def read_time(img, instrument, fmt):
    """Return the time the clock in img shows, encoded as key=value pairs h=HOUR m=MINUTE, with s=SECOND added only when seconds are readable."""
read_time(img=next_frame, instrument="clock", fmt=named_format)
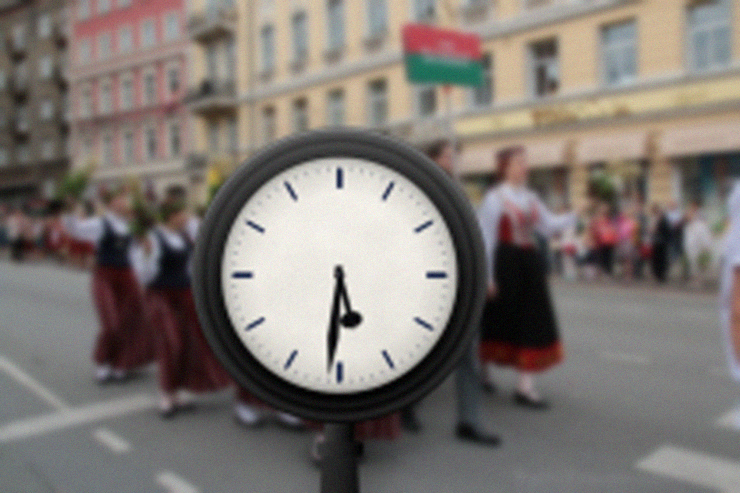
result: h=5 m=31
